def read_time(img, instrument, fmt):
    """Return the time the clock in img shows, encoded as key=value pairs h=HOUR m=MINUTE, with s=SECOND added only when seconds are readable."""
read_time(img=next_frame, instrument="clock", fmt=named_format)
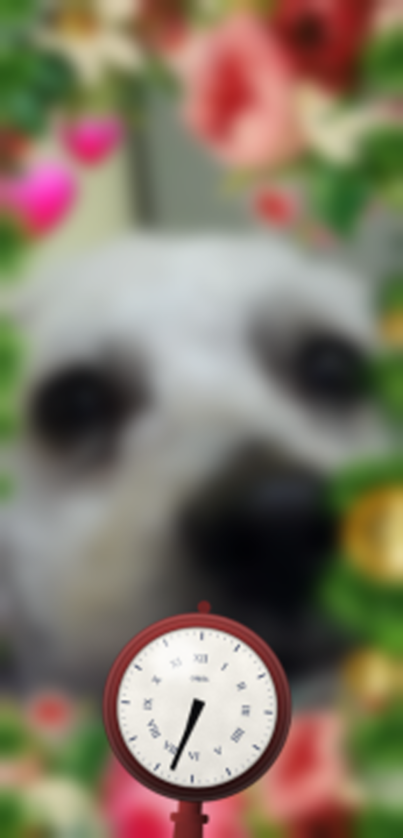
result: h=6 m=33
